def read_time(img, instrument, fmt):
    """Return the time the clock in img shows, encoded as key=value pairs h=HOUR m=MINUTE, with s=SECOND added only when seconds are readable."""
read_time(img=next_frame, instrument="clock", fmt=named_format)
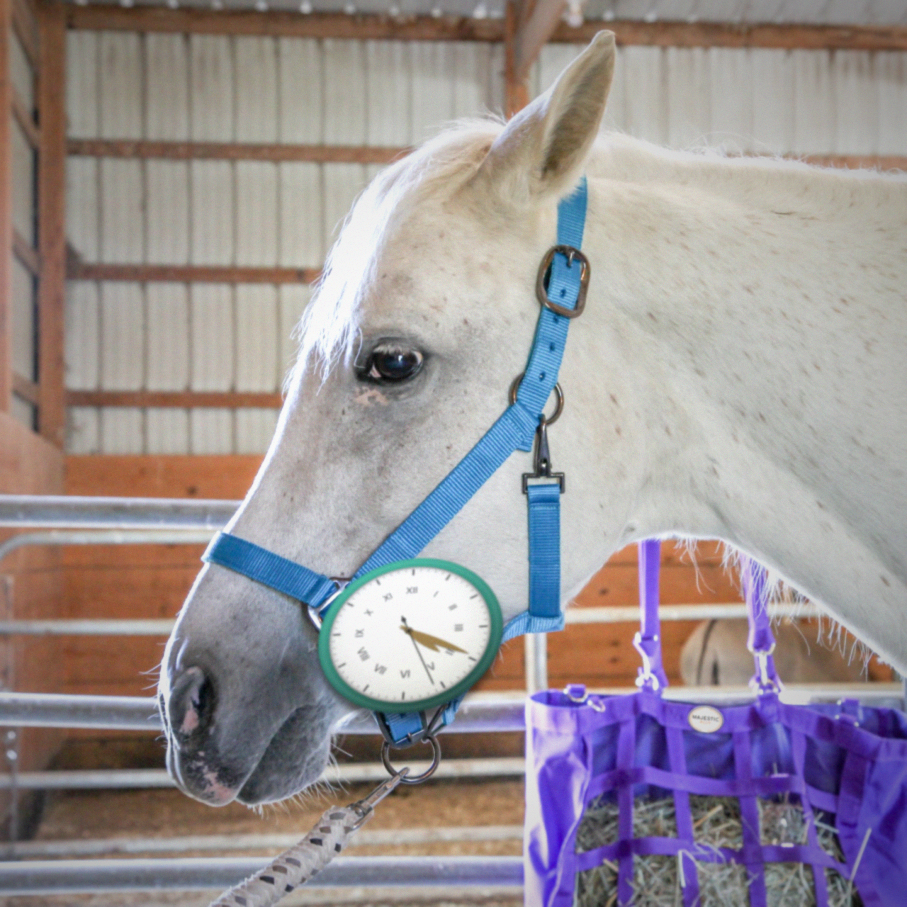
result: h=4 m=19 s=26
